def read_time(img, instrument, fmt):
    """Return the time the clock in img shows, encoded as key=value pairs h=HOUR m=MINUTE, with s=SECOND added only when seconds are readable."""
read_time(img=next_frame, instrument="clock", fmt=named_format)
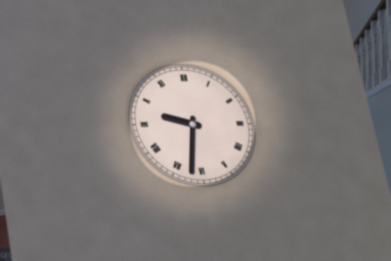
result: h=9 m=32
